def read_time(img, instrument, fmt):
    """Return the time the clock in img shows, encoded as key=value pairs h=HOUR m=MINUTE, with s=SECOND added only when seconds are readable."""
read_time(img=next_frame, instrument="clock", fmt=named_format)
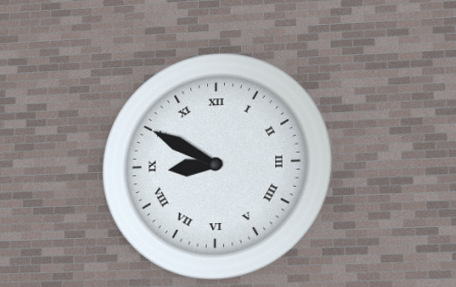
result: h=8 m=50
